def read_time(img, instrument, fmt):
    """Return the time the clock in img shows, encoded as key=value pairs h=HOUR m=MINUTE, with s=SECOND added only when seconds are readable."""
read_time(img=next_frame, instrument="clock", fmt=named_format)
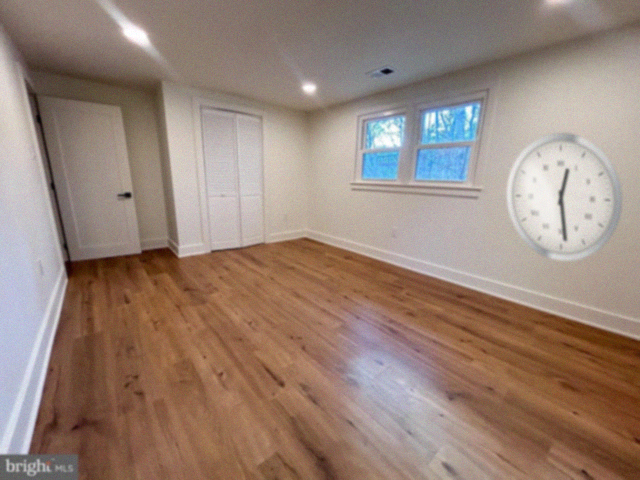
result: h=12 m=29
